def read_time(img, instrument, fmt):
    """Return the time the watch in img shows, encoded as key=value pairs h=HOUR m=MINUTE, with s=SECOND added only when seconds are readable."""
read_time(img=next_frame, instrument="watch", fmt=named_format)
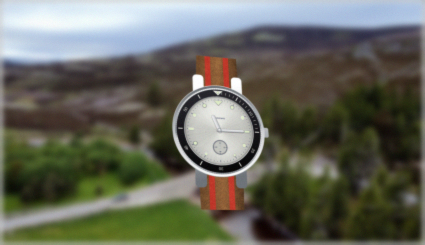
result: h=11 m=15
